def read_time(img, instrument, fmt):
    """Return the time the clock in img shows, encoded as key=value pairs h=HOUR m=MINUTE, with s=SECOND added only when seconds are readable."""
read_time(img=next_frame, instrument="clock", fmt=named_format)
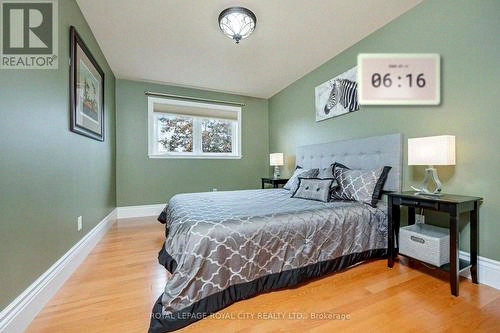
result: h=6 m=16
